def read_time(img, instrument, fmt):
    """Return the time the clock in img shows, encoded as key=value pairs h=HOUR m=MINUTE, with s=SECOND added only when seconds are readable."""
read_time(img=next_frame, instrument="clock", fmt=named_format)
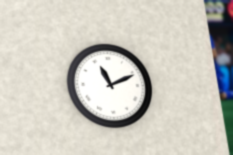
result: h=11 m=11
